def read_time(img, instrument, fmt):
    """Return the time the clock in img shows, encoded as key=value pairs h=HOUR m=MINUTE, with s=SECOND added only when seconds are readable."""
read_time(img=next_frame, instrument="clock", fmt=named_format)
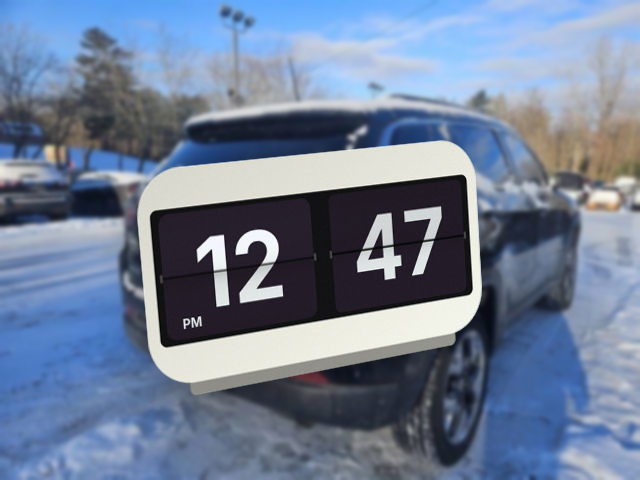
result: h=12 m=47
